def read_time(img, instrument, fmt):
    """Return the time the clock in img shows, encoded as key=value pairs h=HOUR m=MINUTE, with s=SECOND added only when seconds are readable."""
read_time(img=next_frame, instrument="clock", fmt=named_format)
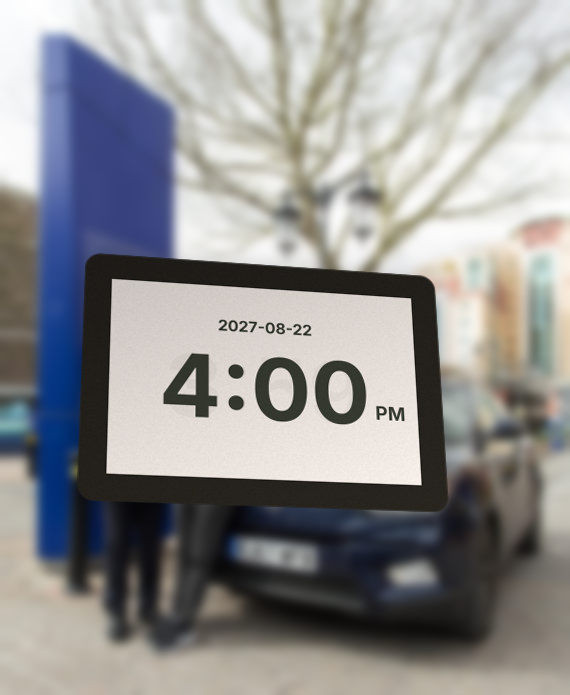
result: h=4 m=0
